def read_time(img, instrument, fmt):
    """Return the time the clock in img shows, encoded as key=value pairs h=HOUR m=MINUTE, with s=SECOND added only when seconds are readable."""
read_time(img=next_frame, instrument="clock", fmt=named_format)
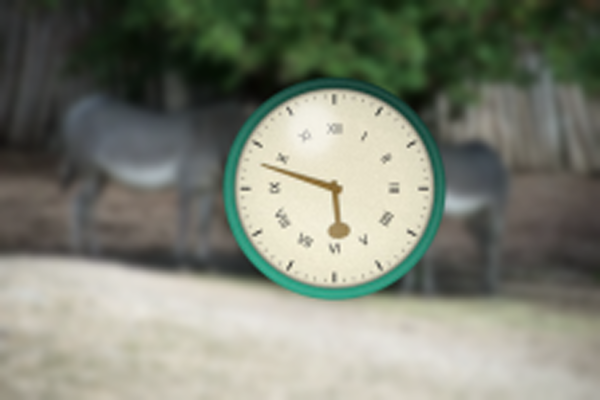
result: h=5 m=48
